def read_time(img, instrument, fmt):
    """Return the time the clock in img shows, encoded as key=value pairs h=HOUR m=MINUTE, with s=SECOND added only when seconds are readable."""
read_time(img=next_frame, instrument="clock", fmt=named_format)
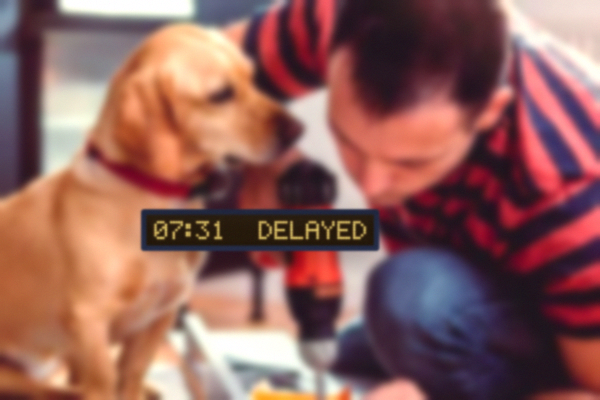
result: h=7 m=31
